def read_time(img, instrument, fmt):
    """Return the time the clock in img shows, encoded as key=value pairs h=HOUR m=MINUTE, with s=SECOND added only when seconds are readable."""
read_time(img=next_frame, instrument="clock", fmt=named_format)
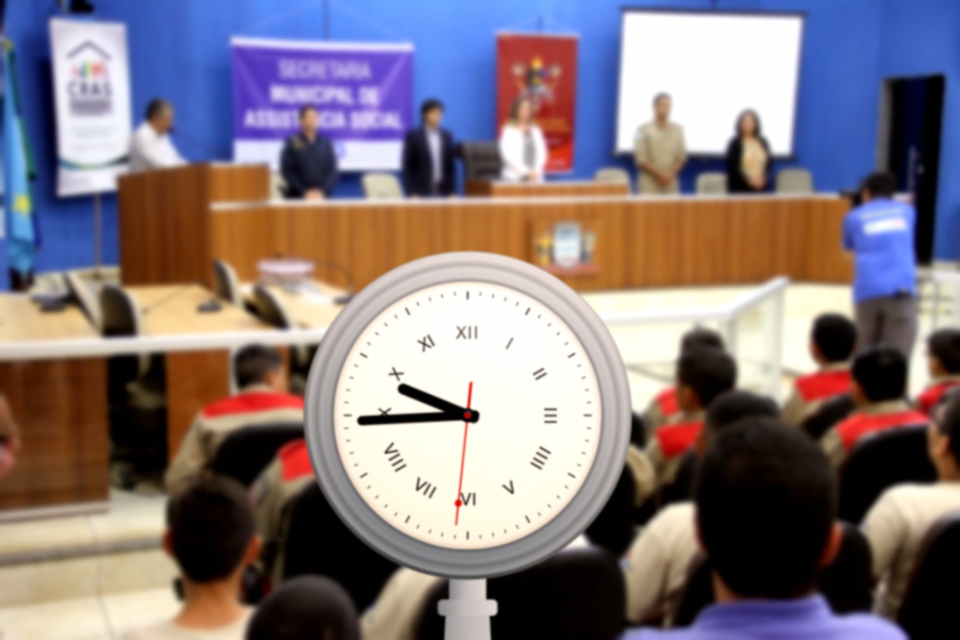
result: h=9 m=44 s=31
